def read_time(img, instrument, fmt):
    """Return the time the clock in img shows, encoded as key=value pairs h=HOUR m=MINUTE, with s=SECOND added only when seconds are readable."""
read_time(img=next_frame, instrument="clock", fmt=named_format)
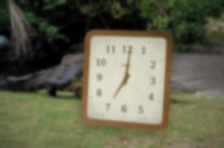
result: h=7 m=1
